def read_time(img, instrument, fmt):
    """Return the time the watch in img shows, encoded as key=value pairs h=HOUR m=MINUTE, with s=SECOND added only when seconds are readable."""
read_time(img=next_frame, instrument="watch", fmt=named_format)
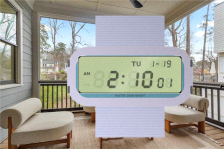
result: h=2 m=10 s=1
